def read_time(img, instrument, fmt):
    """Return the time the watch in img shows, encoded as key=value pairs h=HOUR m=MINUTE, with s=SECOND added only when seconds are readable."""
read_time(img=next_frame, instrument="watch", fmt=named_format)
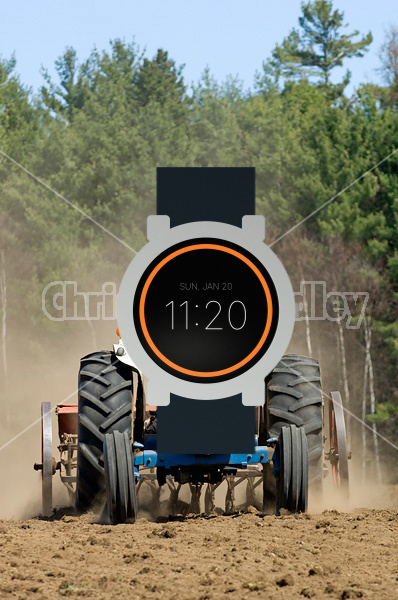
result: h=11 m=20
